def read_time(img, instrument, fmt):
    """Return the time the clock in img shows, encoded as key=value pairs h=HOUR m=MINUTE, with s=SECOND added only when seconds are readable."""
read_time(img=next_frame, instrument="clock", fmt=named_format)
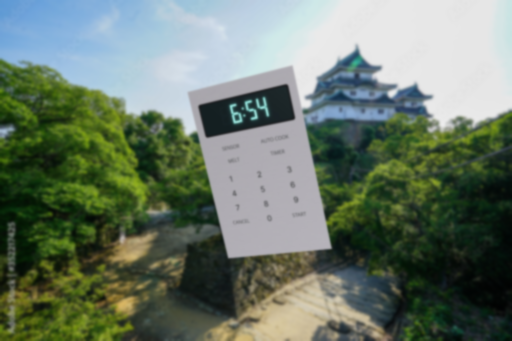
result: h=6 m=54
